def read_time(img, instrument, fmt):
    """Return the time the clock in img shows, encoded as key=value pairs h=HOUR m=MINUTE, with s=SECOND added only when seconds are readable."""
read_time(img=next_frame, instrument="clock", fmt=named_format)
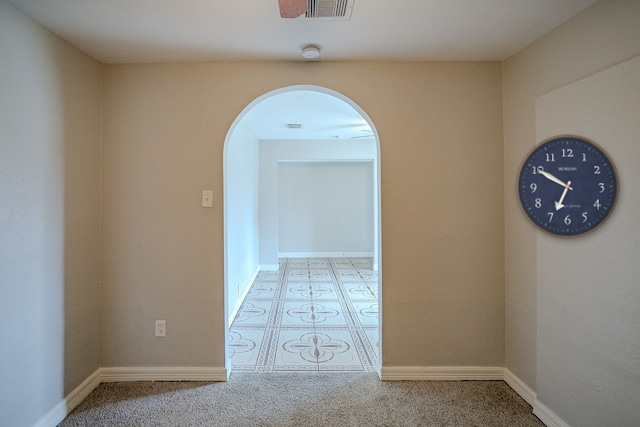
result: h=6 m=50
